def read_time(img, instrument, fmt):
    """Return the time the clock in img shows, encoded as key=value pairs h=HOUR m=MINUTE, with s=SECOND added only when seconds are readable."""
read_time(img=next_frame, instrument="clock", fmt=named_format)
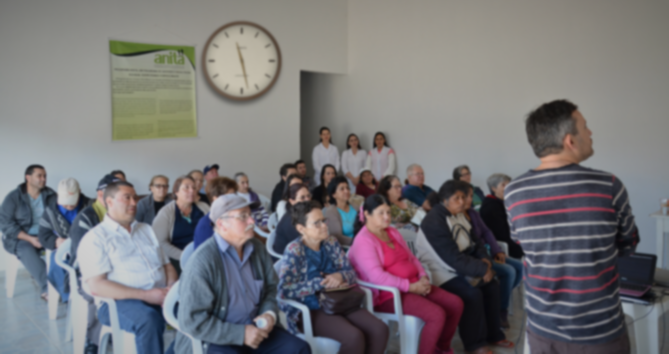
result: h=11 m=28
